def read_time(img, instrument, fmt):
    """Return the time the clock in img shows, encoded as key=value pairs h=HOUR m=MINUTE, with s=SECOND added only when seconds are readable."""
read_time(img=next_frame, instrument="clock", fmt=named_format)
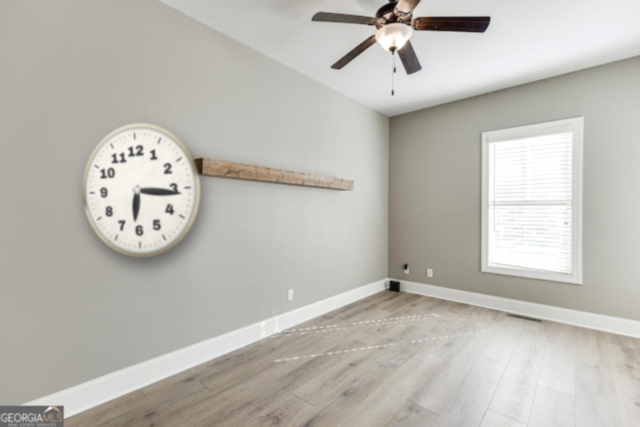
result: h=6 m=16
